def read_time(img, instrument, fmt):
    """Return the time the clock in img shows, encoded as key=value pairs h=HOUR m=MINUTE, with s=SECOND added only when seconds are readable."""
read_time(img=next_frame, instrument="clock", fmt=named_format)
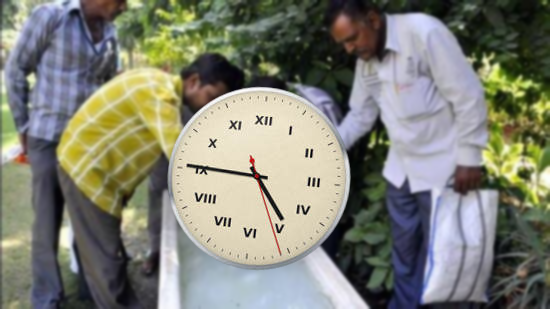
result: h=4 m=45 s=26
